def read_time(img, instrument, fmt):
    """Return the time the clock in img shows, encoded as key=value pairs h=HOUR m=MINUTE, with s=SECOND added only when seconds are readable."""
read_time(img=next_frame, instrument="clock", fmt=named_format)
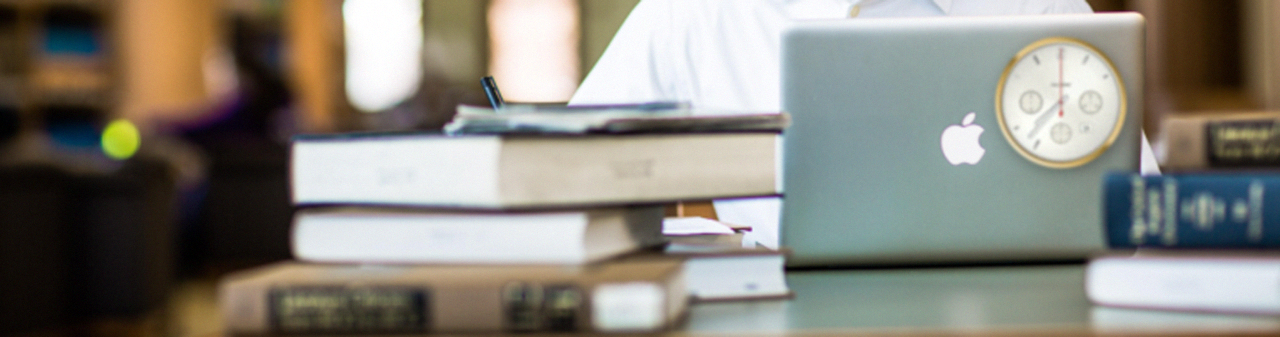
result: h=7 m=37
